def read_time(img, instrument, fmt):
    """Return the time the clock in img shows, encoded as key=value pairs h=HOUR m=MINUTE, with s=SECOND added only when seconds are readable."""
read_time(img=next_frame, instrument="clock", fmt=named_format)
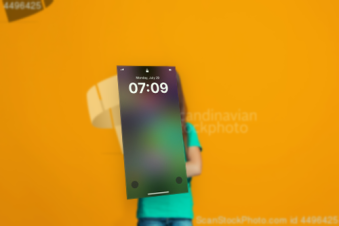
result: h=7 m=9
